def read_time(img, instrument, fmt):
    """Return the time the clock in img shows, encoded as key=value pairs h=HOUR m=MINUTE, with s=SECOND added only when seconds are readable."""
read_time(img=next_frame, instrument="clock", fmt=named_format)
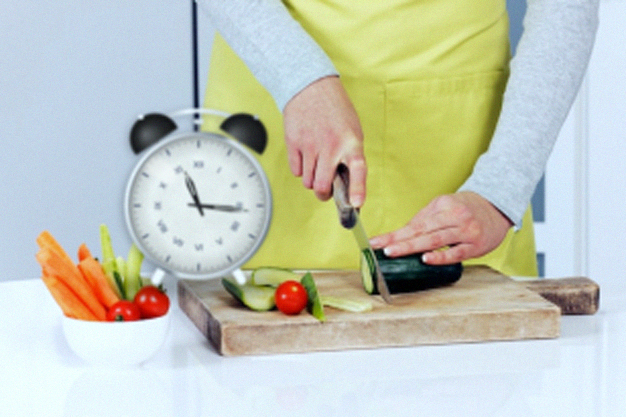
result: h=11 m=16
